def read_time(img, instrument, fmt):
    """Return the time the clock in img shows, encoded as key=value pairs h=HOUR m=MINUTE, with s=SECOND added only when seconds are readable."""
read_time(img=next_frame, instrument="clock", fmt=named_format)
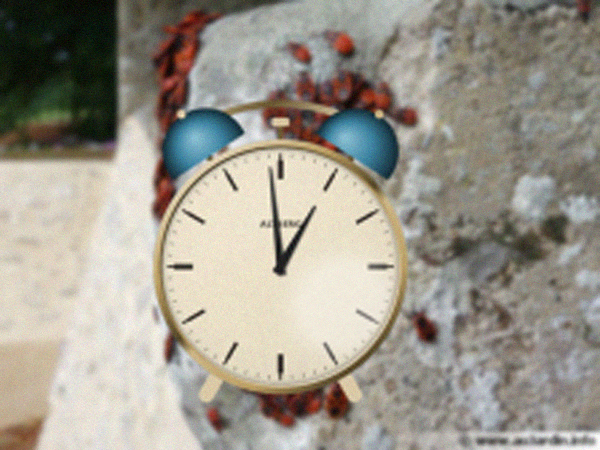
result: h=12 m=59
